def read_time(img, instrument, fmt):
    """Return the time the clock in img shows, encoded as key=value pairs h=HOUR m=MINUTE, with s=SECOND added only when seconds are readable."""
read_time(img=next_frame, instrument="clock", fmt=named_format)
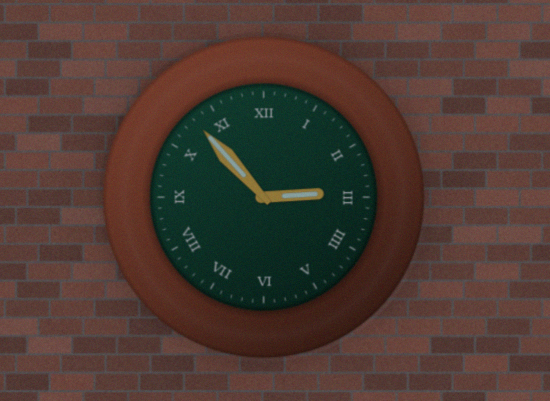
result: h=2 m=53
